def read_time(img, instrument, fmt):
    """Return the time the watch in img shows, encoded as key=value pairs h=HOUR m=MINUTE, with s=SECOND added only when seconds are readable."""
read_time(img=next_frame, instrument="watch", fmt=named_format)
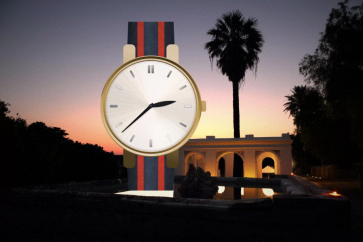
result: h=2 m=38
